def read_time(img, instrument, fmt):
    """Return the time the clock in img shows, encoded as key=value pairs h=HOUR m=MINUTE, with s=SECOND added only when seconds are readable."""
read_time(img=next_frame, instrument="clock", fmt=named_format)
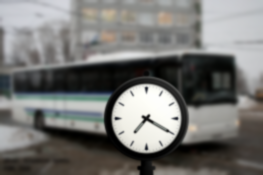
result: h=7 m=20
